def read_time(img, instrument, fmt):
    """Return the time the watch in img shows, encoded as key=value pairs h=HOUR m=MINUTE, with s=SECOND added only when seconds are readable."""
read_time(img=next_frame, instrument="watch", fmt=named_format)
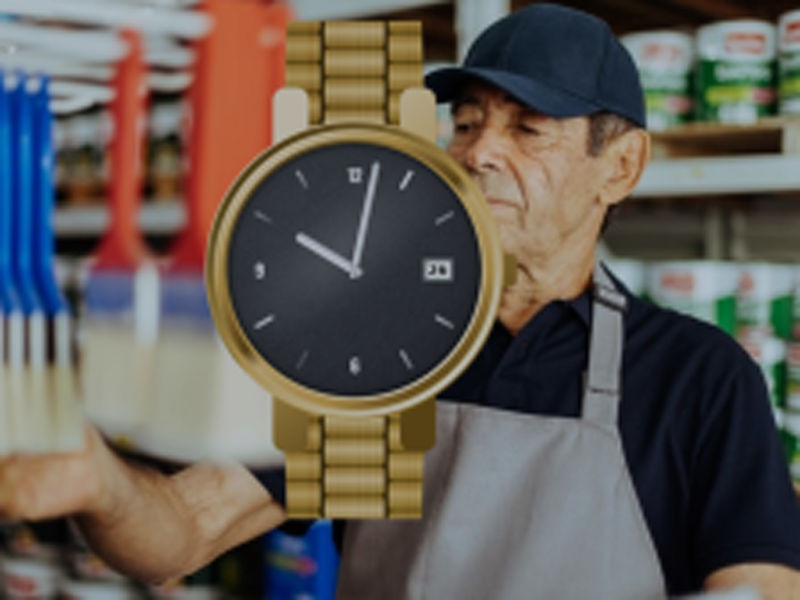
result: h=10 m=2
